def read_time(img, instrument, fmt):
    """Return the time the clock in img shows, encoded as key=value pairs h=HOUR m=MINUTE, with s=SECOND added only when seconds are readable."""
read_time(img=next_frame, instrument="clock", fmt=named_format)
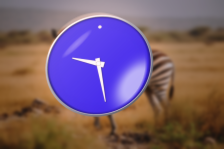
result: h=9 m=28
